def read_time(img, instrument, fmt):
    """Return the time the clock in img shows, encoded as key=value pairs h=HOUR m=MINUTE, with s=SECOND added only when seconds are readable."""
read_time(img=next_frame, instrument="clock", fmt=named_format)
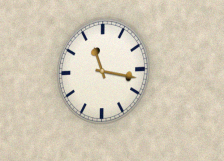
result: h=11 m=17
